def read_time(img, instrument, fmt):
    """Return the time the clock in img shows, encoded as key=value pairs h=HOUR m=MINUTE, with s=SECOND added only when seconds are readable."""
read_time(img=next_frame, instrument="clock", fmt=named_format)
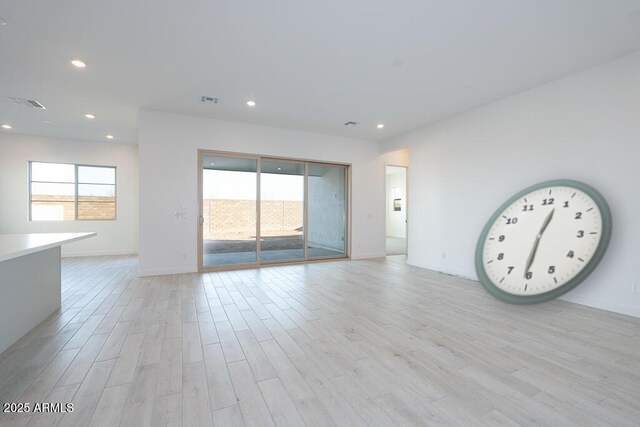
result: h=12 m=31
